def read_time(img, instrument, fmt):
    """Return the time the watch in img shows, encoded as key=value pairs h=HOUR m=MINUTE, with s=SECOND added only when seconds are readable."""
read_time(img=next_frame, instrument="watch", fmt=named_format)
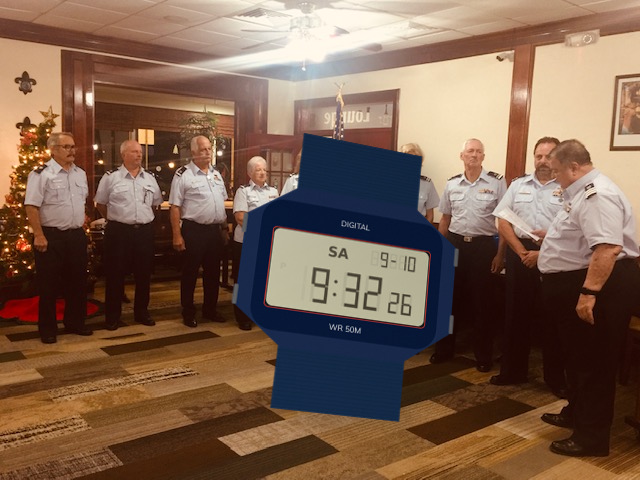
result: h=9 m=32 s=26
